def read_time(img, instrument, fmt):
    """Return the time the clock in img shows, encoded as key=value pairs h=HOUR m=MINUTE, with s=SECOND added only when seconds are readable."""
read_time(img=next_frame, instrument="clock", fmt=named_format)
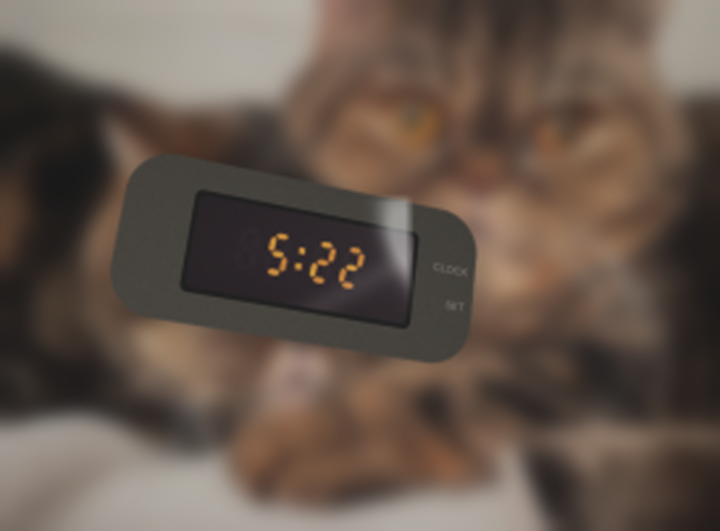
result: h=5 m=22
